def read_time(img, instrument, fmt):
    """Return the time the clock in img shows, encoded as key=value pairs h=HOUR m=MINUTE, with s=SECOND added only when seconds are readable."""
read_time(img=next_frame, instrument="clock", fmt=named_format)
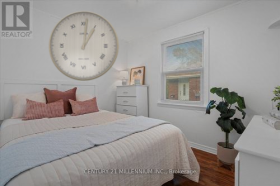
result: h=1 m=1
